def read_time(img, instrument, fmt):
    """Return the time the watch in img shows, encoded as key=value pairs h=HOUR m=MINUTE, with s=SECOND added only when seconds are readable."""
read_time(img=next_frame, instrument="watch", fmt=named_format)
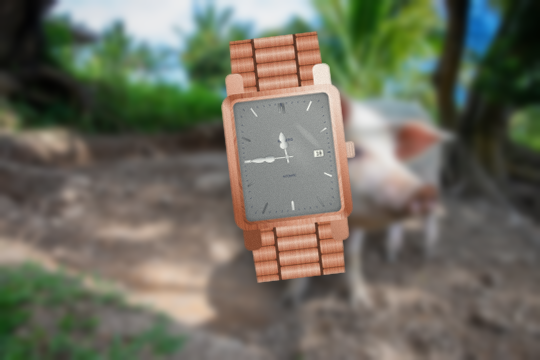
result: h=11 m=45
